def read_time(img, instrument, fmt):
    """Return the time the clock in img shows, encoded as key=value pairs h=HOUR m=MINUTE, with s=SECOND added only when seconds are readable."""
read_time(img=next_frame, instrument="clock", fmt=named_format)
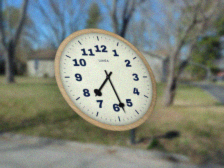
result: h=7 m=28
